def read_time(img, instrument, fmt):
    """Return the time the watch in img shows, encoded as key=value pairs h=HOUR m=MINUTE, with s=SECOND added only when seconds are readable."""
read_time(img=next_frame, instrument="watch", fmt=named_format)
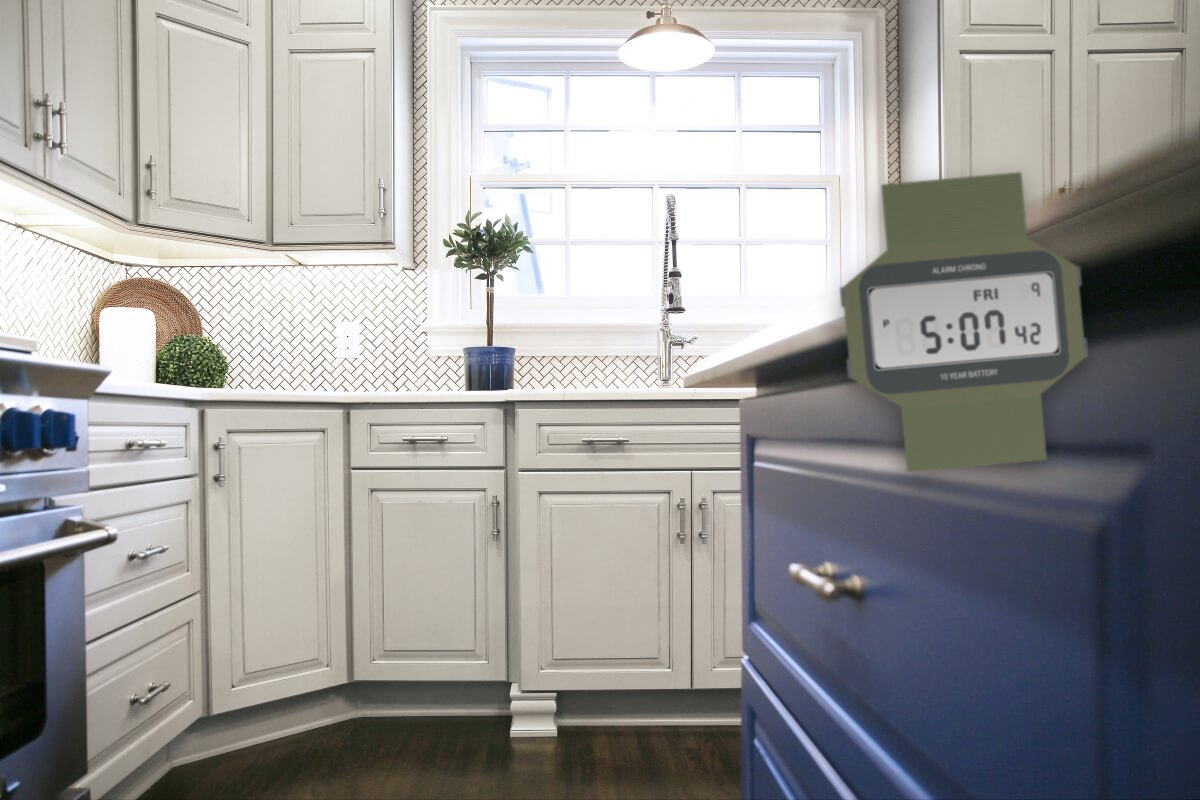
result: h=5 m=7 s=42
